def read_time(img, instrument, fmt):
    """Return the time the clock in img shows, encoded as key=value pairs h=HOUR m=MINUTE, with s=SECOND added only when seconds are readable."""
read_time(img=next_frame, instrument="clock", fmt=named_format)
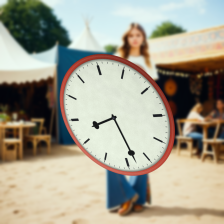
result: h=8 m=28
